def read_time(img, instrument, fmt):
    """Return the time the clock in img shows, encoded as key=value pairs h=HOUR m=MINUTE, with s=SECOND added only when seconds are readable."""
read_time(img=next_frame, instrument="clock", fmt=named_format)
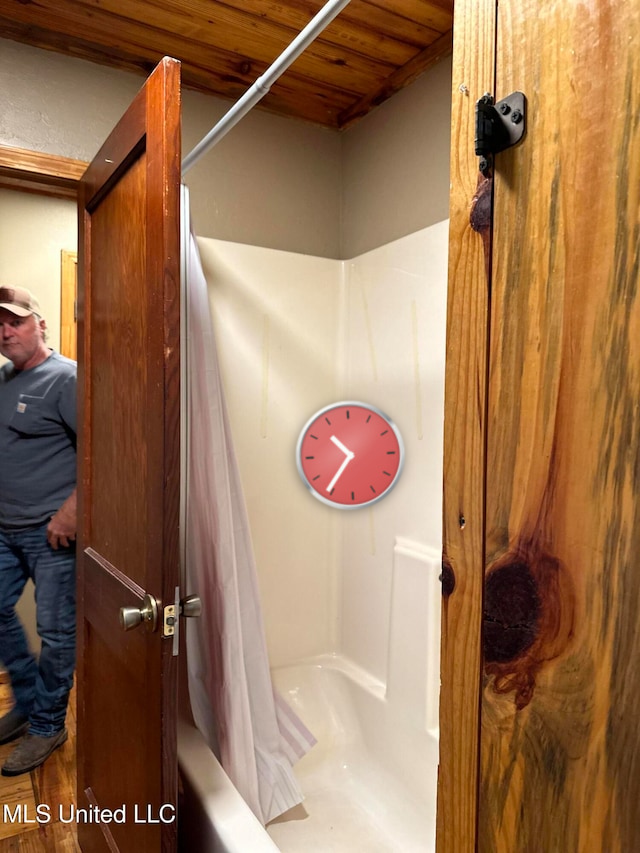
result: h=10 m=36
